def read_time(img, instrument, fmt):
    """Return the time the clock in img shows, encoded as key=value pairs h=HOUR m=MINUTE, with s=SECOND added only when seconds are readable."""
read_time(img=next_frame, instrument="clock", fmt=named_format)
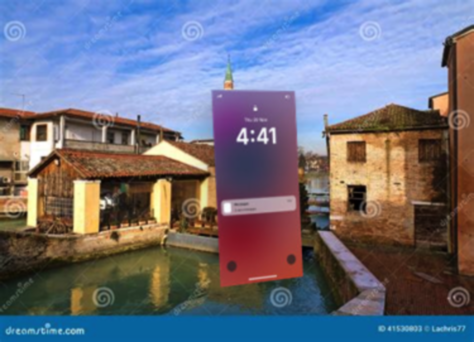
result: h=4 m=41
